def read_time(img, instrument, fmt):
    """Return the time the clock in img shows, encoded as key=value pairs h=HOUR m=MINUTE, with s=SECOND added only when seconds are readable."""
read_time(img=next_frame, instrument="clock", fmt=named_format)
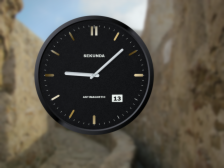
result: h=9 m=8
